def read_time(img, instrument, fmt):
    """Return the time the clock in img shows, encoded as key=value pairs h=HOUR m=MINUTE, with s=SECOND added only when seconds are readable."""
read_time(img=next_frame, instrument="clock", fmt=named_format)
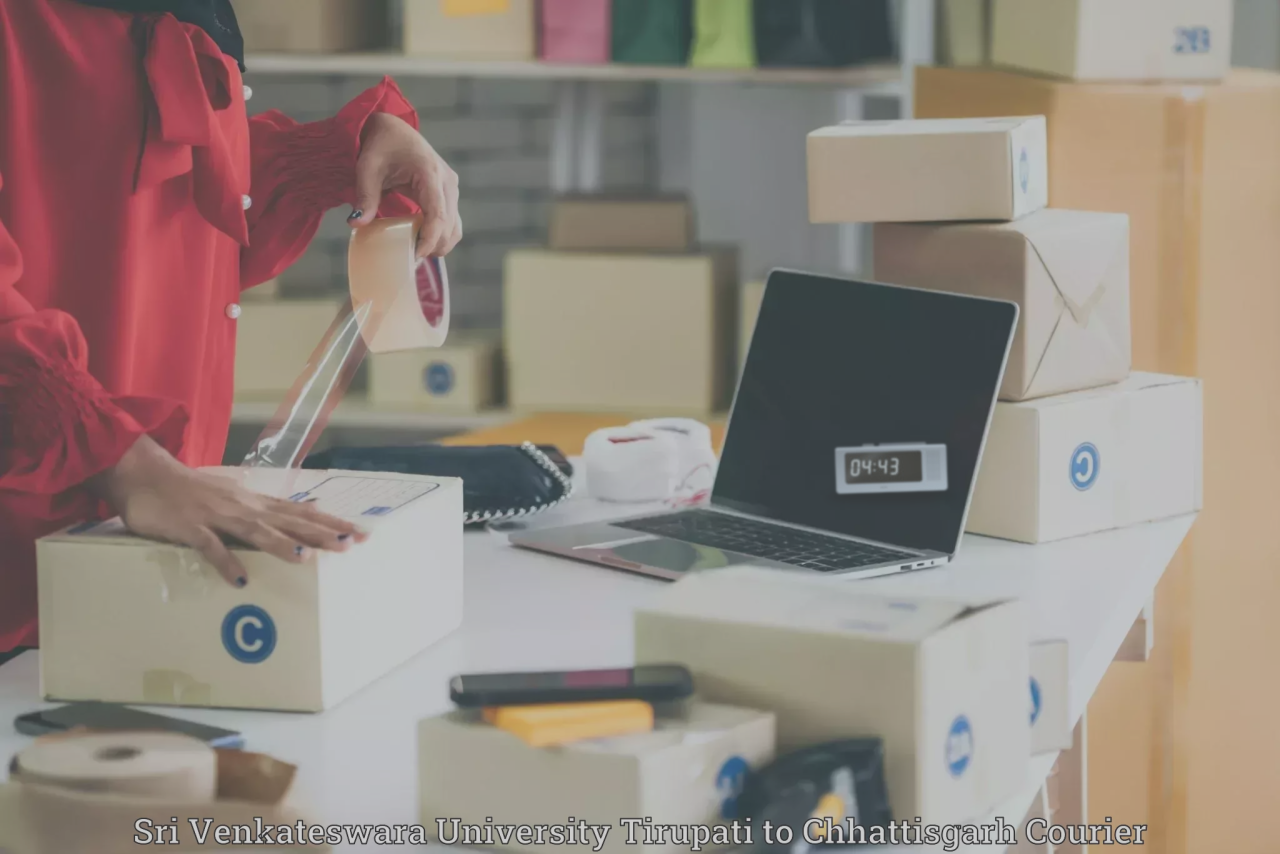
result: h=4 m=43
